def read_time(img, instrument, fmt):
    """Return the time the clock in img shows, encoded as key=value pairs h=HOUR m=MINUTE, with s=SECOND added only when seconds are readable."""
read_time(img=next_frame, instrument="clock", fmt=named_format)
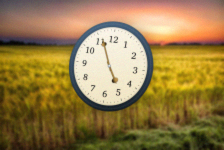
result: h=4 m=56
